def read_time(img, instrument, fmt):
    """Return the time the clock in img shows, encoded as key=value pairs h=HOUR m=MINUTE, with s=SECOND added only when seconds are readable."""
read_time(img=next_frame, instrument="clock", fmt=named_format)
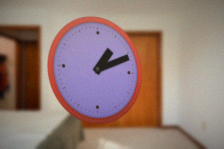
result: h=1 m=11
